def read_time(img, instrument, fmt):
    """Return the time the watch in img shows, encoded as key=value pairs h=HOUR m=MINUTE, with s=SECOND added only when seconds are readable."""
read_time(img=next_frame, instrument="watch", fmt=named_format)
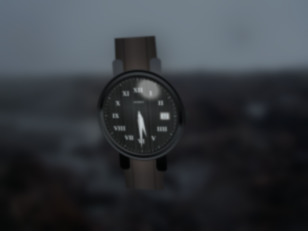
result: h=5 m=30
